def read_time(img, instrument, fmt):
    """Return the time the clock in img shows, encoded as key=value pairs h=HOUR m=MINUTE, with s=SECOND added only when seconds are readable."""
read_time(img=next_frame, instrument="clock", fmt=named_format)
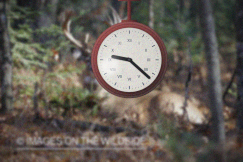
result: h=9 m=22
